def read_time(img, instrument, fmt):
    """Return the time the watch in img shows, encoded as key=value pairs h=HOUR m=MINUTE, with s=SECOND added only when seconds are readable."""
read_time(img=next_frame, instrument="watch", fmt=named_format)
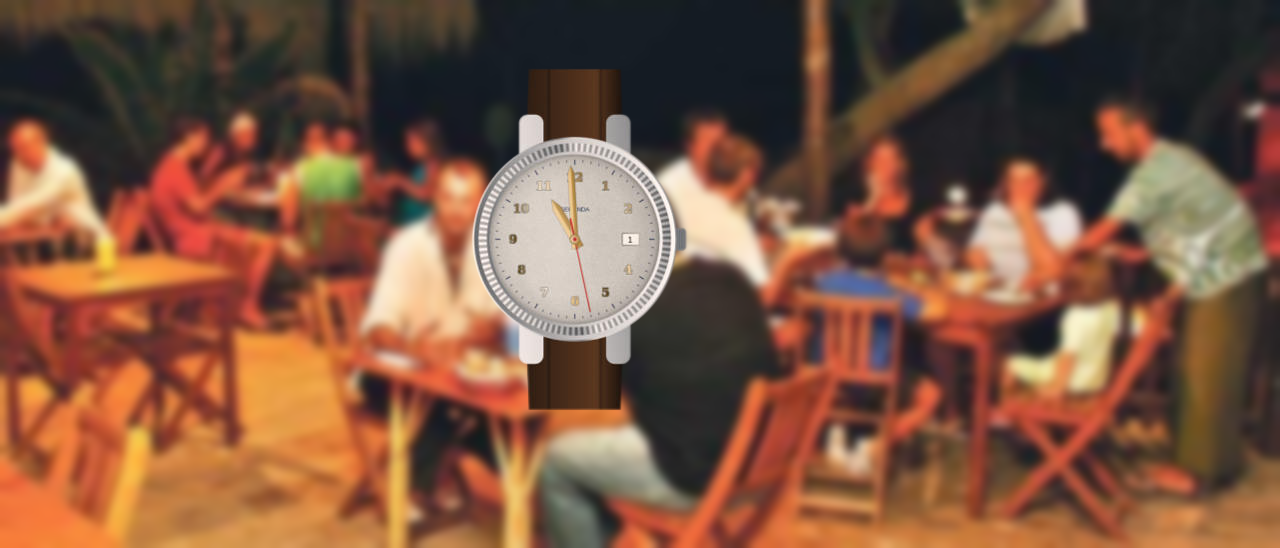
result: h=10 m=59 s=28
